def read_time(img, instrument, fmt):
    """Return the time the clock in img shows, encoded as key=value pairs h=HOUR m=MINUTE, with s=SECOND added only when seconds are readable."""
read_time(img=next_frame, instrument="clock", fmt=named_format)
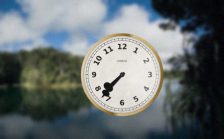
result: h=7 m=37
